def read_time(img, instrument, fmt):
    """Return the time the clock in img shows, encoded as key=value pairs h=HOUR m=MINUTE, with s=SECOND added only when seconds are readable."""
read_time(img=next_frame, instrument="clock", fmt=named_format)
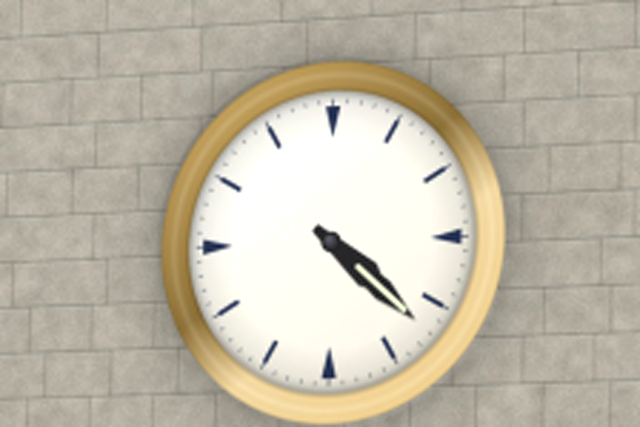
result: h=4 m=22
